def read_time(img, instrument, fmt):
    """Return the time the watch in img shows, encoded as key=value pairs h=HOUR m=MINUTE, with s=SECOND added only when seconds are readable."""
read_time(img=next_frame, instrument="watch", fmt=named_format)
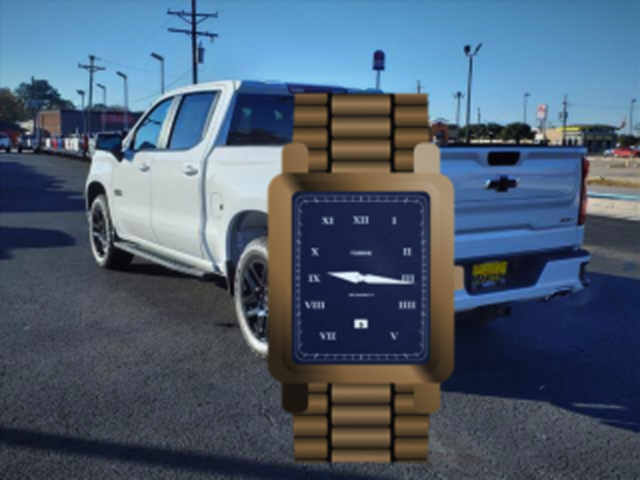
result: h=9 m=16
